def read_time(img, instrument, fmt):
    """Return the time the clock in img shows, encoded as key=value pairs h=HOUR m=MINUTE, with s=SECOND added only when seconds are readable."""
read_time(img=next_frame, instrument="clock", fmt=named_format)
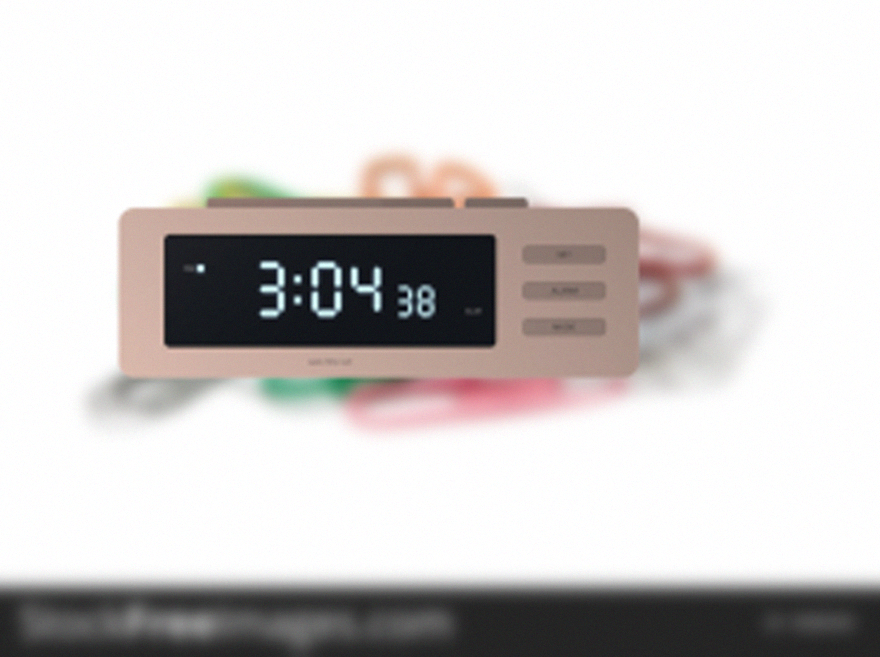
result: h=3 m=4 s=38
